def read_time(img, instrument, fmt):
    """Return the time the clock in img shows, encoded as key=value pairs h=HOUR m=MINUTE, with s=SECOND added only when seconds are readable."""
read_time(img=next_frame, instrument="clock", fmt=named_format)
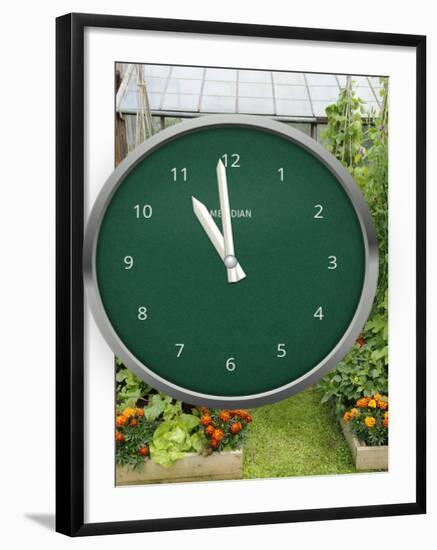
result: h=10 m=59
